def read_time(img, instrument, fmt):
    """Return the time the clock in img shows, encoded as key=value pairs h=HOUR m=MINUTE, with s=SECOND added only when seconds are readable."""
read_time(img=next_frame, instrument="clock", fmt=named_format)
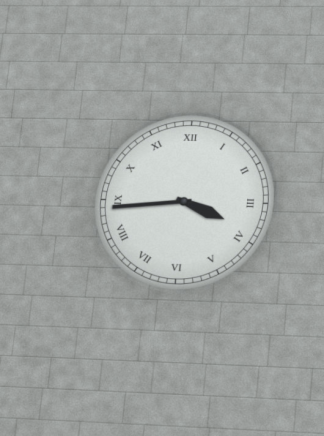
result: h=3 m=44
